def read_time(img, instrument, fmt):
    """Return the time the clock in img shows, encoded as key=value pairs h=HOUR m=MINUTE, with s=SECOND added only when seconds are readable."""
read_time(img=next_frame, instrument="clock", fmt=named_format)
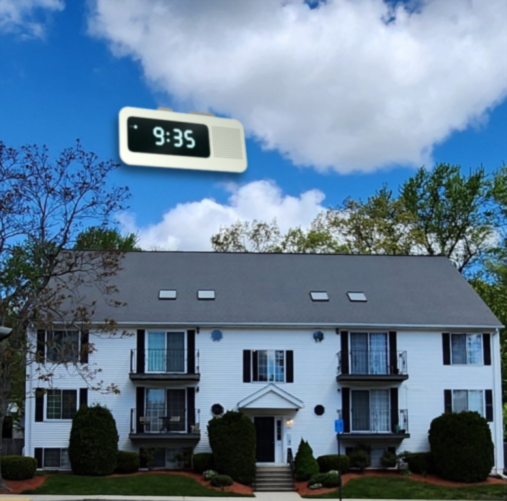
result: h=9 m=35
